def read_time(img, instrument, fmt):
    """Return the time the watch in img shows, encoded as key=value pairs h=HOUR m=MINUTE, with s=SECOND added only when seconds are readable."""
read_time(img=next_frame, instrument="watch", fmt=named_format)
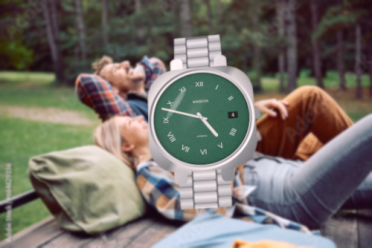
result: h=4 m=48
